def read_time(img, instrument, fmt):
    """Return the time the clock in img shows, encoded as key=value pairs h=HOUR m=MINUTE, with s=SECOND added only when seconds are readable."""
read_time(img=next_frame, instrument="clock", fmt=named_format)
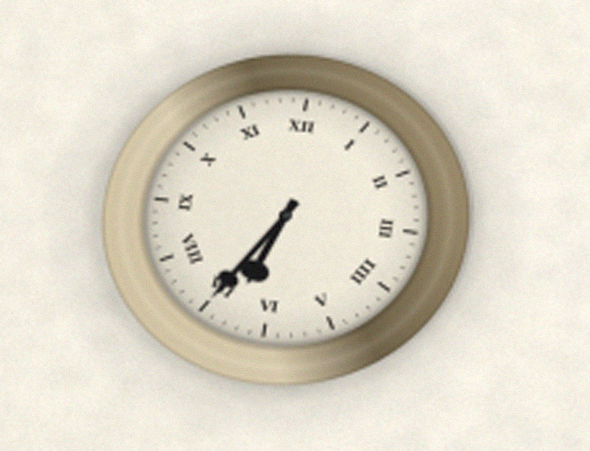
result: h=6 m=35
